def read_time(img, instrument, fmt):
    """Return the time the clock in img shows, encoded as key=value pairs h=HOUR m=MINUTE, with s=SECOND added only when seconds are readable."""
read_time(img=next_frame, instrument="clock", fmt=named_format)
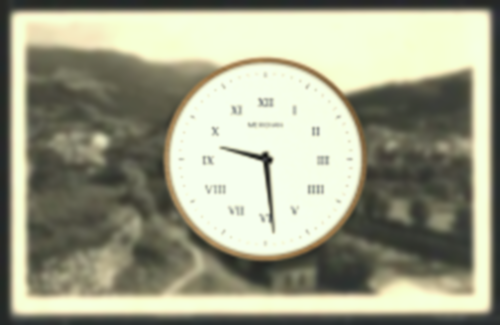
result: h=9 m=29
